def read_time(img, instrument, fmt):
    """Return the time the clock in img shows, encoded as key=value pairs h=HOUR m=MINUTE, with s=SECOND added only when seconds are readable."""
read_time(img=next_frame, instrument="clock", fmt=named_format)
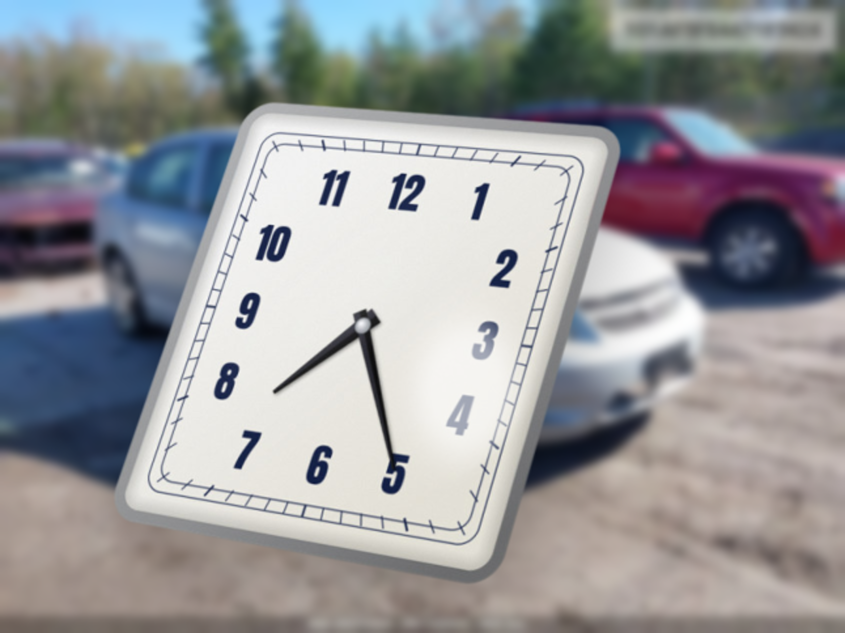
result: h=7 m=25
